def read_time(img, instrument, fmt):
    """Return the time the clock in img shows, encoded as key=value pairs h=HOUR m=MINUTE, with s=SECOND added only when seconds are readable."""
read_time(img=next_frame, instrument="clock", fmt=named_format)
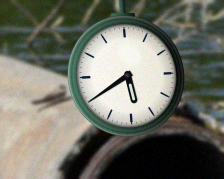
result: h=5 m=40
